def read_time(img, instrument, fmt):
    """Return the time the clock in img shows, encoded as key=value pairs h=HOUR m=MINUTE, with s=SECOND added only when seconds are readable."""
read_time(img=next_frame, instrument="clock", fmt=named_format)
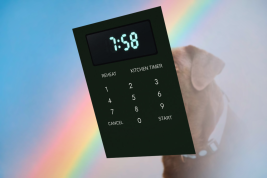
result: h=7 m=58
